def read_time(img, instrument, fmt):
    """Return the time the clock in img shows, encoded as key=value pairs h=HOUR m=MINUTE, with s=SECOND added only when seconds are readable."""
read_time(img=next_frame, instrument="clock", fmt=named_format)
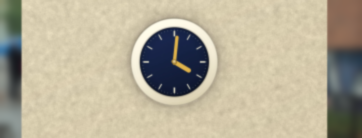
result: h=4 m=1
